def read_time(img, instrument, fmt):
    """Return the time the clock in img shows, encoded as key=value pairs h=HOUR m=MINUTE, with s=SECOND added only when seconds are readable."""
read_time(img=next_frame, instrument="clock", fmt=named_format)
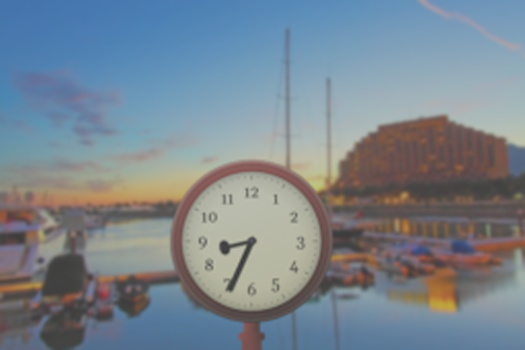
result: h=8 m=34
